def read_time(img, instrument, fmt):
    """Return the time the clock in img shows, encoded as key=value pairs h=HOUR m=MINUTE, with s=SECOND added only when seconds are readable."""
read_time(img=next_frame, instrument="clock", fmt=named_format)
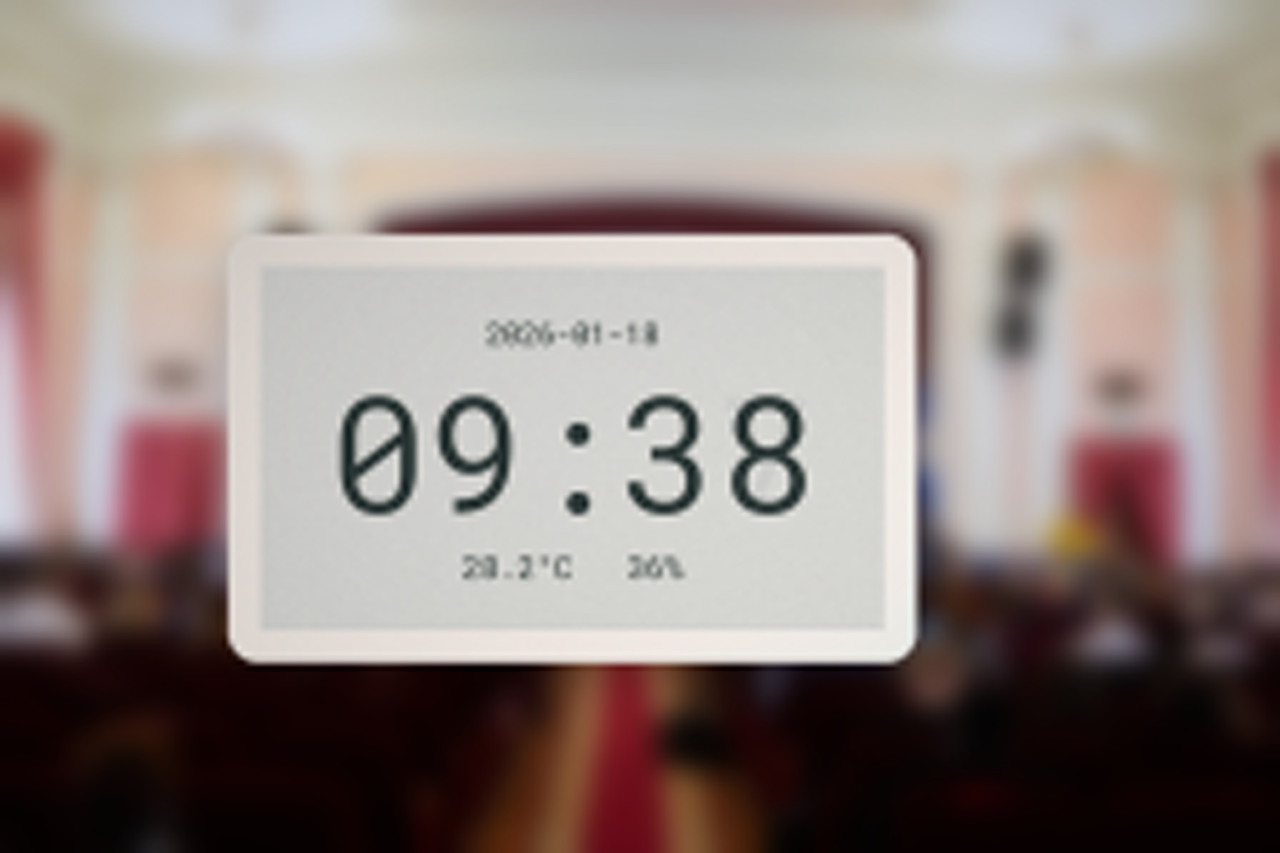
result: h=9 m=38
